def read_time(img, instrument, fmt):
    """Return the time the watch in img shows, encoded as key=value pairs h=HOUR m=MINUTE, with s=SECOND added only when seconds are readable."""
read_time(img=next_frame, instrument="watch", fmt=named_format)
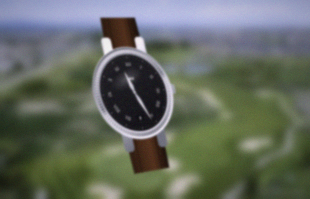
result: h=11 m=26
